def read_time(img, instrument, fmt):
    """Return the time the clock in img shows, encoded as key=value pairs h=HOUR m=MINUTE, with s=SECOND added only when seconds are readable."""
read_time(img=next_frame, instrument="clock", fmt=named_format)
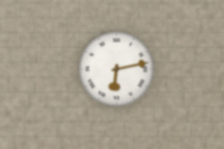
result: h=6 m=13
